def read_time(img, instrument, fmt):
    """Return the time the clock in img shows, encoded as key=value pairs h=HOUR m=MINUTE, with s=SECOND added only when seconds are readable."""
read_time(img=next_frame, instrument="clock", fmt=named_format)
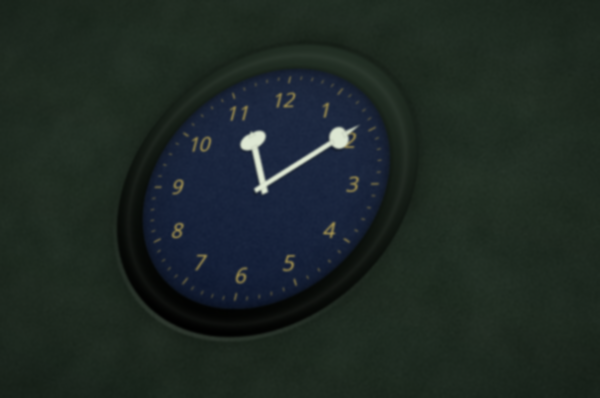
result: h=11 m=9
